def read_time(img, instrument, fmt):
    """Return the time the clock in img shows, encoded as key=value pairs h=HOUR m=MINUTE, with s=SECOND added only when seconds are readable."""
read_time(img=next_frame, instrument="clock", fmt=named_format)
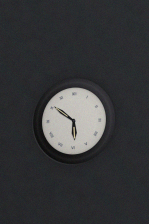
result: h=5 m=51
